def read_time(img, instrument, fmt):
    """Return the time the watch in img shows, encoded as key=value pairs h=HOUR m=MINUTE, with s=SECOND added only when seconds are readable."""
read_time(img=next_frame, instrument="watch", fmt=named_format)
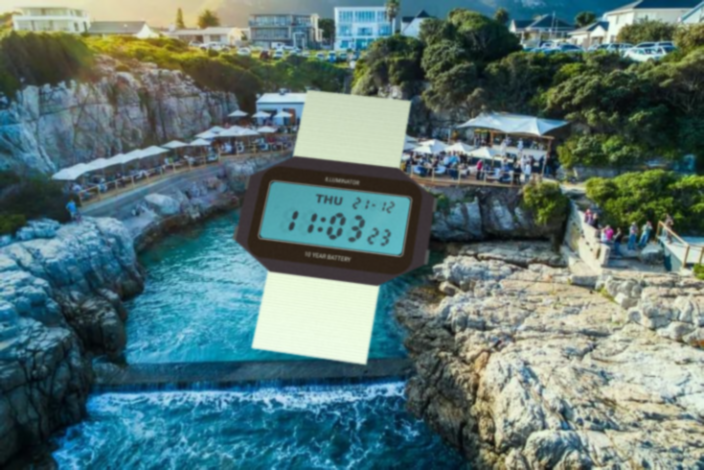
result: h=11 m=3 s=23
